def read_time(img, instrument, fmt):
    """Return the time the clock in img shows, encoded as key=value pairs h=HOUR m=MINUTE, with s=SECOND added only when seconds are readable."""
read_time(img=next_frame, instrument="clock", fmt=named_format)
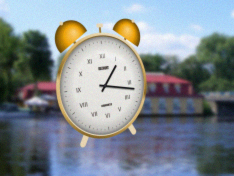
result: h=1 m=17
